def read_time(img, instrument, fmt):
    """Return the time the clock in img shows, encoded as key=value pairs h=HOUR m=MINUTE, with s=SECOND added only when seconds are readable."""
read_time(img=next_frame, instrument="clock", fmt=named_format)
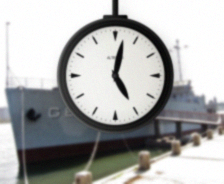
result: h=5 m=2
